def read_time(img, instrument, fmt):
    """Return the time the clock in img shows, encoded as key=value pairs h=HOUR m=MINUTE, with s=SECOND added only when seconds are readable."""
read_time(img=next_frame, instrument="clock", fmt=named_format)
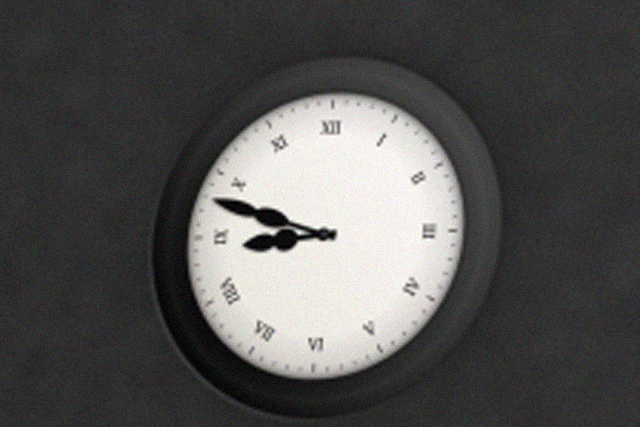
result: h=8 m=48
